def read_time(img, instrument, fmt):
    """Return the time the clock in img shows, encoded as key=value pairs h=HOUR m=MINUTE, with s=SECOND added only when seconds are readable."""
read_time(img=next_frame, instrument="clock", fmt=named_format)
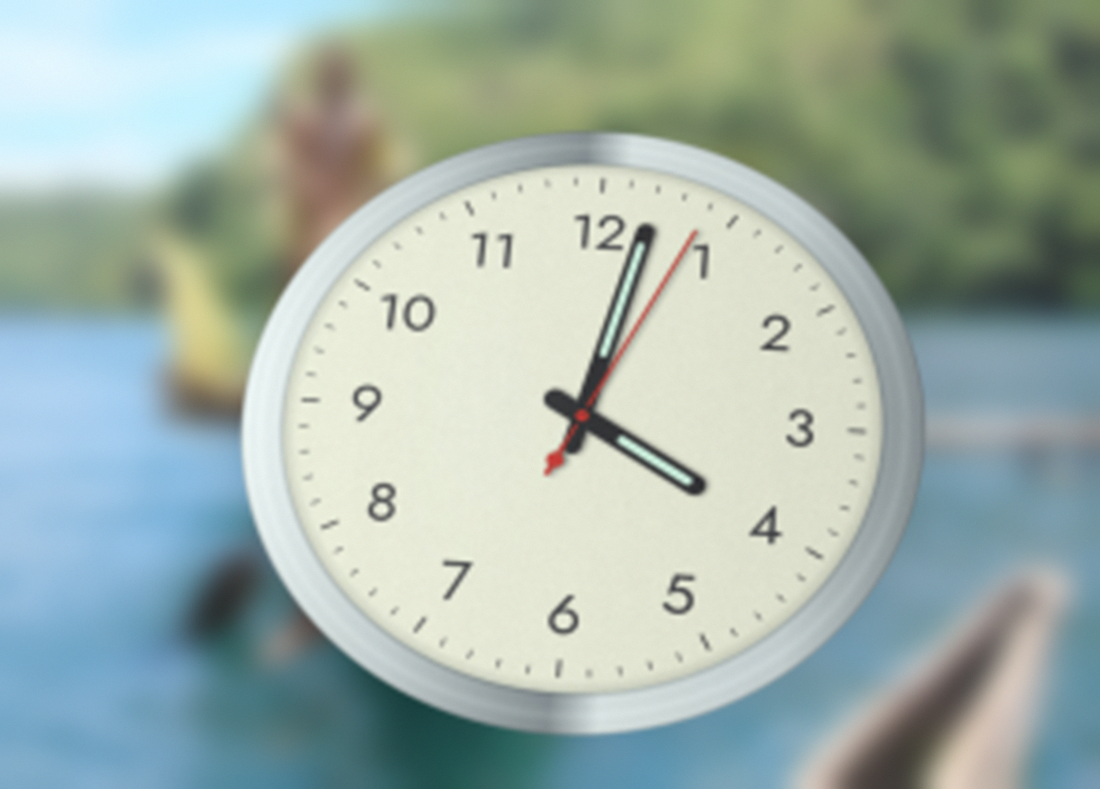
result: h=4 m=2 s=4
